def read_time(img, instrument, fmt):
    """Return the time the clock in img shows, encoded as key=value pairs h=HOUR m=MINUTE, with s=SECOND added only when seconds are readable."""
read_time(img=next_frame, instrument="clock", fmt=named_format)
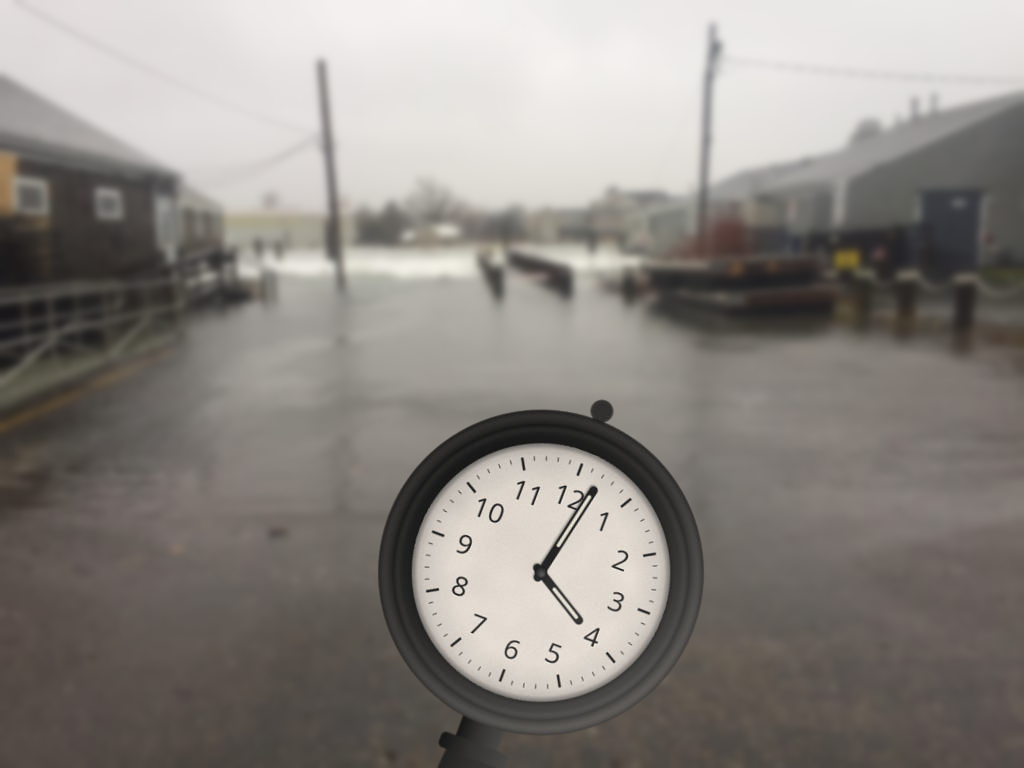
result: h=4 m=2
